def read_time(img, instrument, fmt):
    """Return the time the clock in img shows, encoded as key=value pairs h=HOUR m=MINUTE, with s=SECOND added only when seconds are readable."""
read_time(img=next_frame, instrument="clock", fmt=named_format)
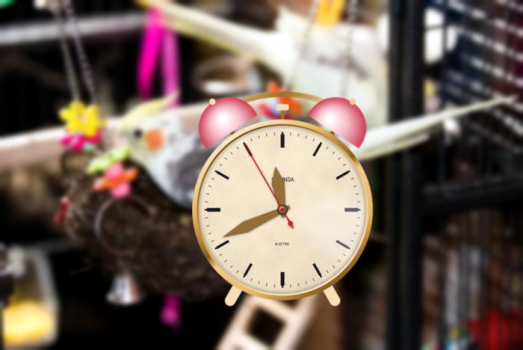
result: h=11 m=40 s=55
